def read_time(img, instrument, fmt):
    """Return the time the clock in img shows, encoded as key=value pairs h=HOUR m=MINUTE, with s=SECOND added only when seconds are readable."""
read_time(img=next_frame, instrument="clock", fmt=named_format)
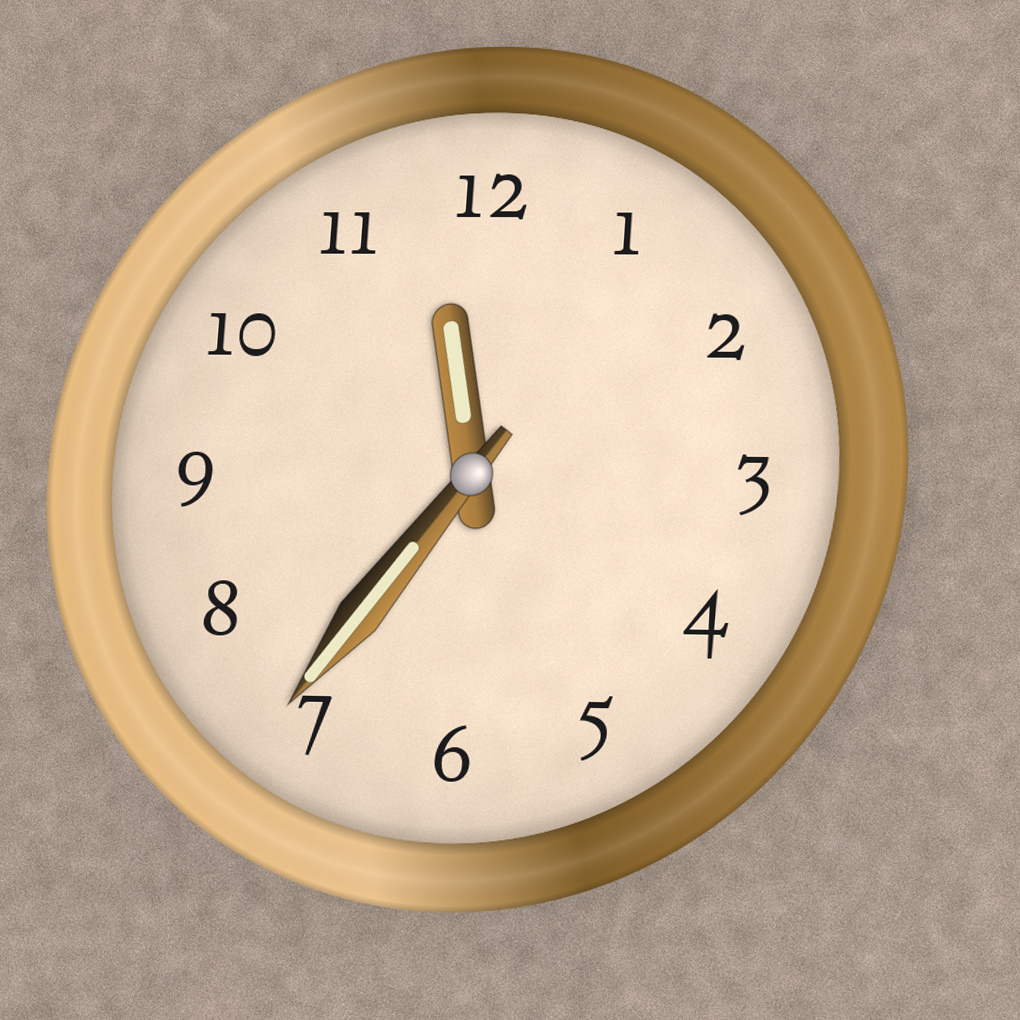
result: h=11 m=36
